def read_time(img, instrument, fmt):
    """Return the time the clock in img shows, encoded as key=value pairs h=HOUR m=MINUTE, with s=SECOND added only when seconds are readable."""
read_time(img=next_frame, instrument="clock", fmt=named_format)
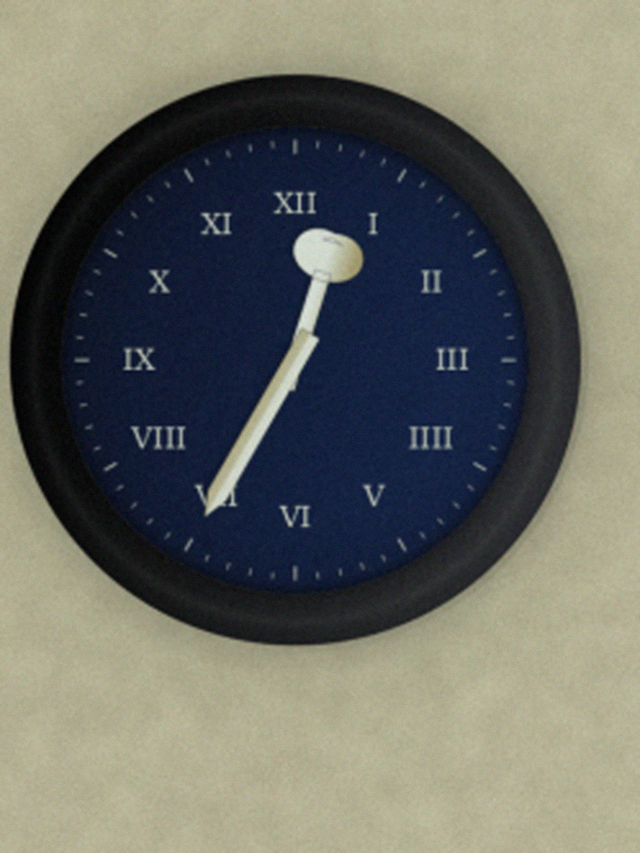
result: h=12 m=35
